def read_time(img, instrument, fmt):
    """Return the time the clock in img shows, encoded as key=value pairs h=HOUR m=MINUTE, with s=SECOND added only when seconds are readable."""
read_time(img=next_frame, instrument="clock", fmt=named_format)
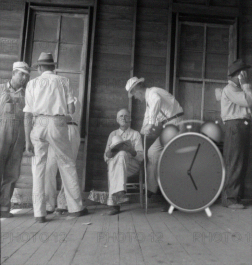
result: h=5 m=4
